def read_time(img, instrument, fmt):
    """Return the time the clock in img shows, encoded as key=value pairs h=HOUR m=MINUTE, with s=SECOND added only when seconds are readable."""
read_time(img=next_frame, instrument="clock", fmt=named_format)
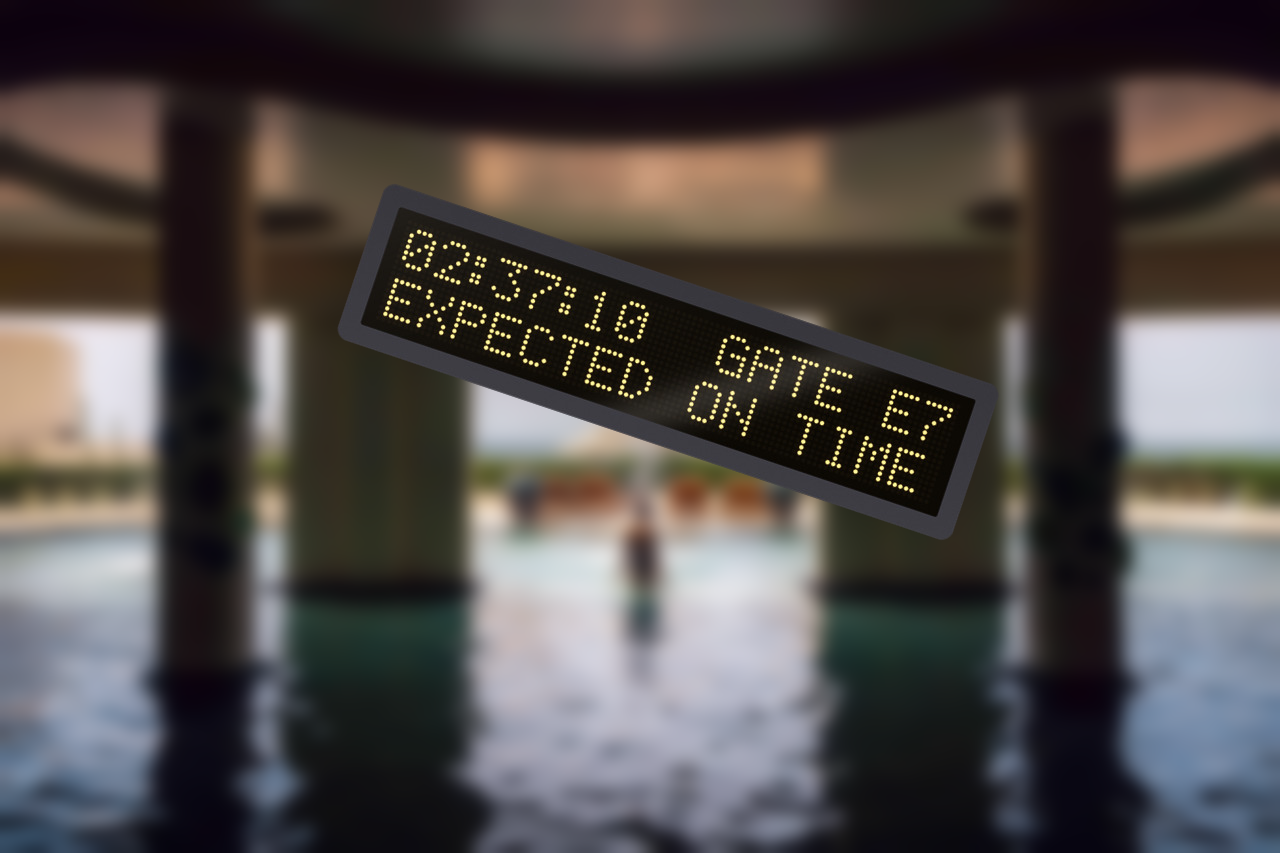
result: h=2 m=37 s=10
